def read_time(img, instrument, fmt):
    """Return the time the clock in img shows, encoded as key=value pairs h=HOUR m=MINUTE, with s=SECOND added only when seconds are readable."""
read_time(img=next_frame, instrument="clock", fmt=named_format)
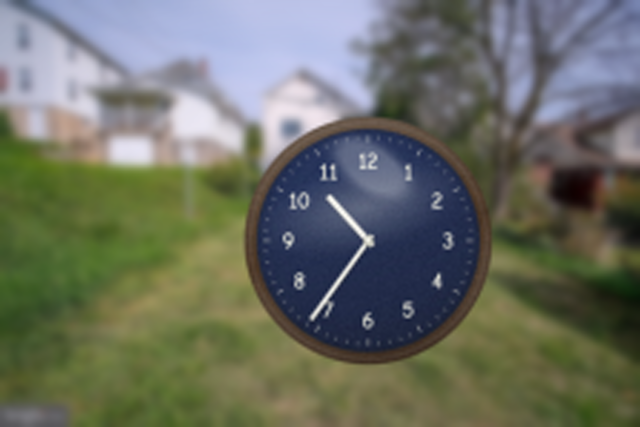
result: h=10 m=36
